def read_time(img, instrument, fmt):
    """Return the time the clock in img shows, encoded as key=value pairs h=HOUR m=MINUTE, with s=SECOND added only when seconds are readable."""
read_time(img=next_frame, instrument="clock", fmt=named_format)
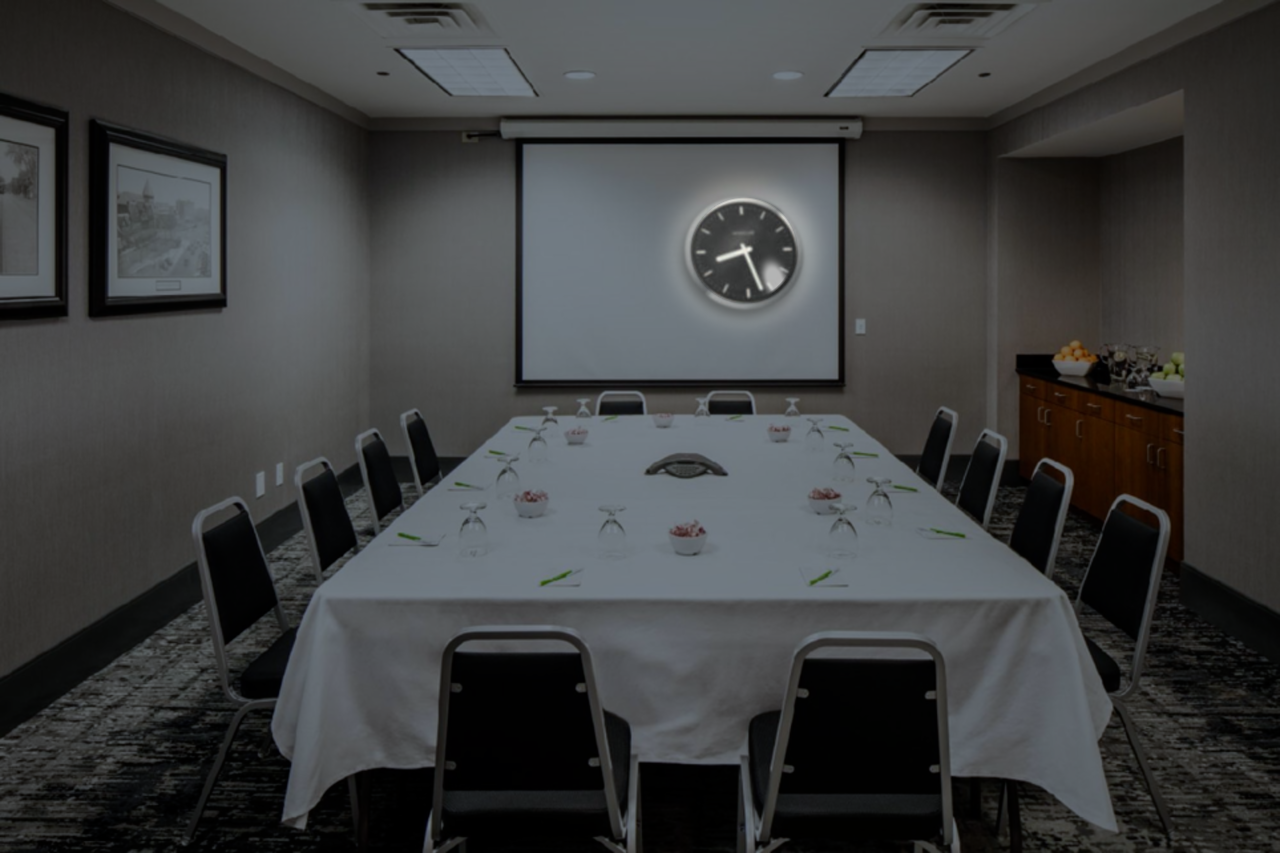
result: h=8 m=27
